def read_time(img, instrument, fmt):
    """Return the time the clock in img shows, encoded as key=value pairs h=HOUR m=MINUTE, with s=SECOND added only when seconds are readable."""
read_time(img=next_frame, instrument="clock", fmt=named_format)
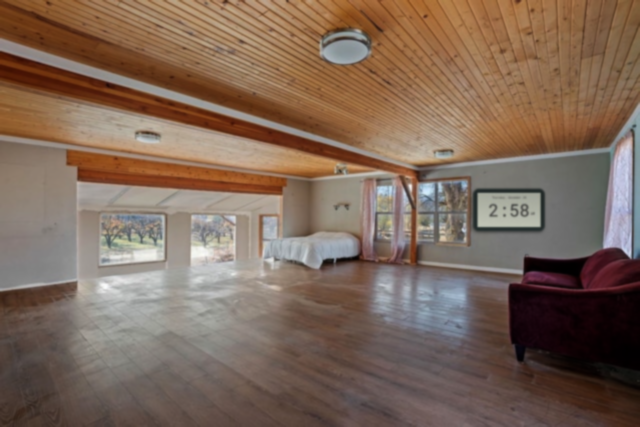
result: h=2 m=58
